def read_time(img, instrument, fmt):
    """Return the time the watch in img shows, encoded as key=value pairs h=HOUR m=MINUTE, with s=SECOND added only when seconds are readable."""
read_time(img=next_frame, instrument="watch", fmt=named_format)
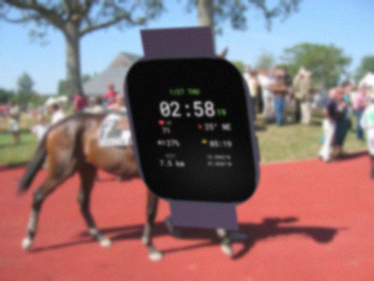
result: h=2 m=58
